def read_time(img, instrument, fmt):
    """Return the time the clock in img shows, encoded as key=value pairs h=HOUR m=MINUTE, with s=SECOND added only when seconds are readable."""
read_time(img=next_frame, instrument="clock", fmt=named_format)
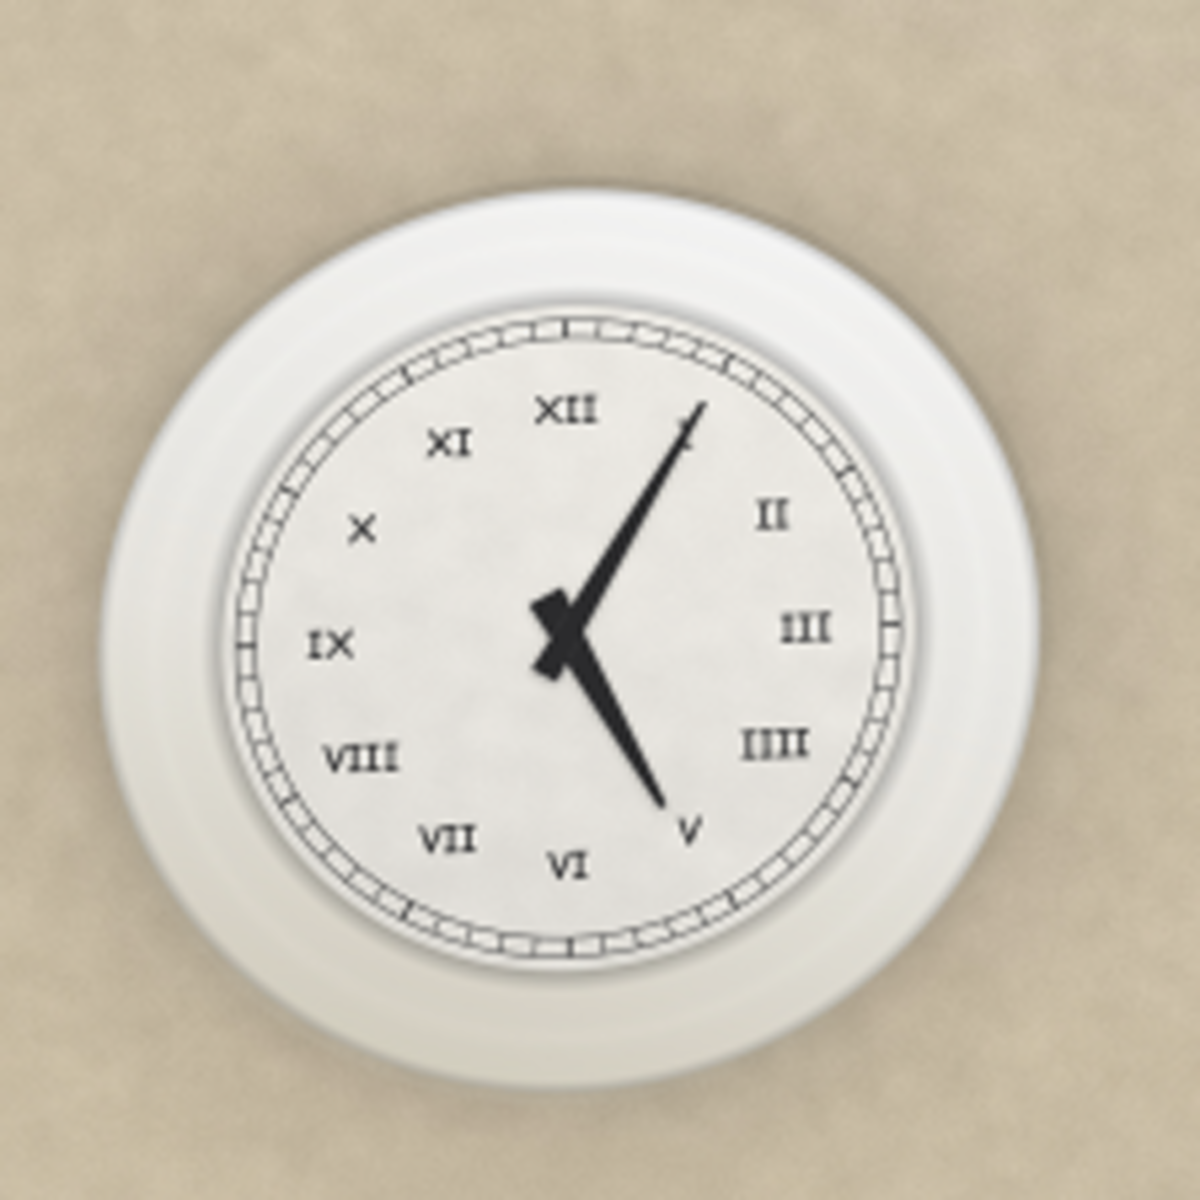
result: h=5 m=5
